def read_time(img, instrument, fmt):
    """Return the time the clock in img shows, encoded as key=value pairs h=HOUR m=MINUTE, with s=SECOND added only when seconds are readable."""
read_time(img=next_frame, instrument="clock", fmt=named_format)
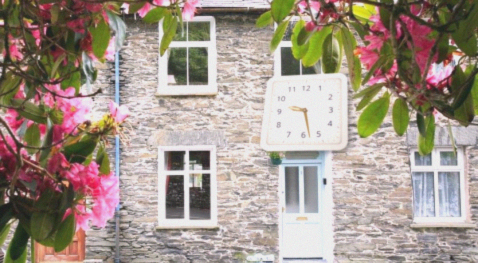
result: h=9 m=28
